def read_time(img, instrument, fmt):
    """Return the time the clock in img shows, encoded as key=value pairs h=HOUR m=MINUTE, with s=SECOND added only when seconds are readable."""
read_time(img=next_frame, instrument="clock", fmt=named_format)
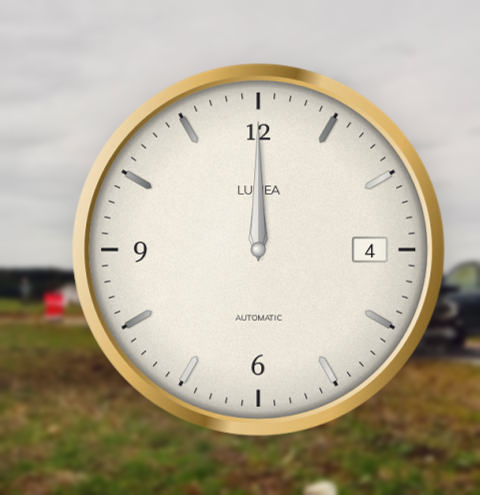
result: h=12 m=0
